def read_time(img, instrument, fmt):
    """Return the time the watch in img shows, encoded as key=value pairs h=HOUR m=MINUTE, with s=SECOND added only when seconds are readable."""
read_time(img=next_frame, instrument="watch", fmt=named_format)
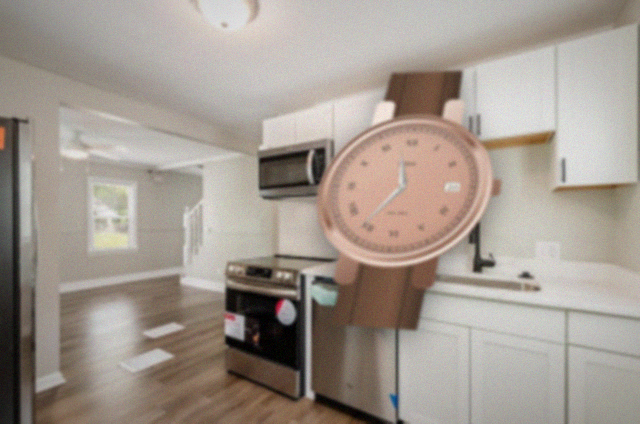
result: h=11 m=36
